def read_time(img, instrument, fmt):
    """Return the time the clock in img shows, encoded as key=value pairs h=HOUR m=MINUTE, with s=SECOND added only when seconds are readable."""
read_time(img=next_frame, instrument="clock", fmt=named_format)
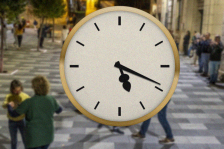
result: h=5 m=19
